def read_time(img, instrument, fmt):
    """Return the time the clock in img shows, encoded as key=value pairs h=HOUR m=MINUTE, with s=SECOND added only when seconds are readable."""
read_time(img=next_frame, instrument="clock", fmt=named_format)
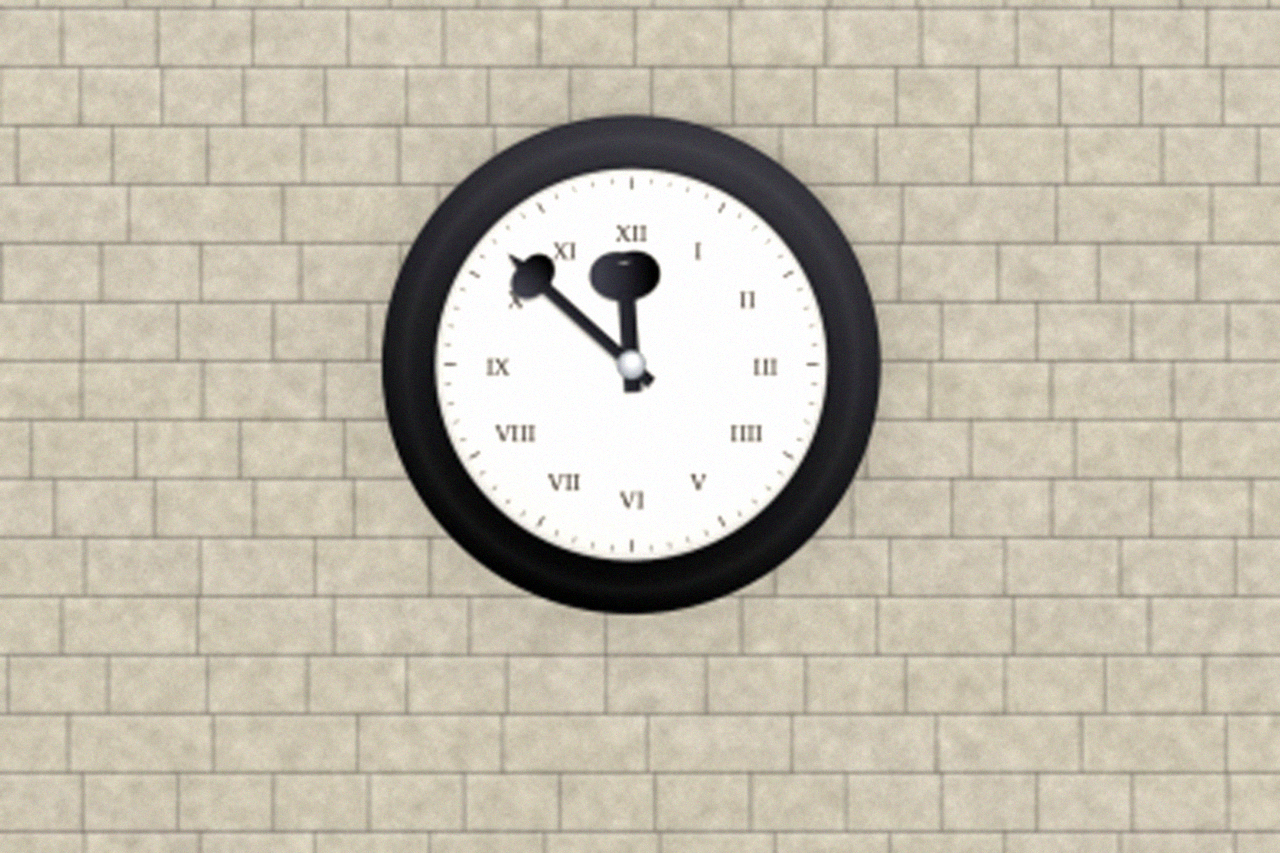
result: h=11 m=52
